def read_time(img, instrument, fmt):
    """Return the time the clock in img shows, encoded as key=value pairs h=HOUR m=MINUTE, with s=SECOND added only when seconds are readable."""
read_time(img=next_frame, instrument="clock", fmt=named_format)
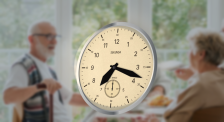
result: h=7 m=18
